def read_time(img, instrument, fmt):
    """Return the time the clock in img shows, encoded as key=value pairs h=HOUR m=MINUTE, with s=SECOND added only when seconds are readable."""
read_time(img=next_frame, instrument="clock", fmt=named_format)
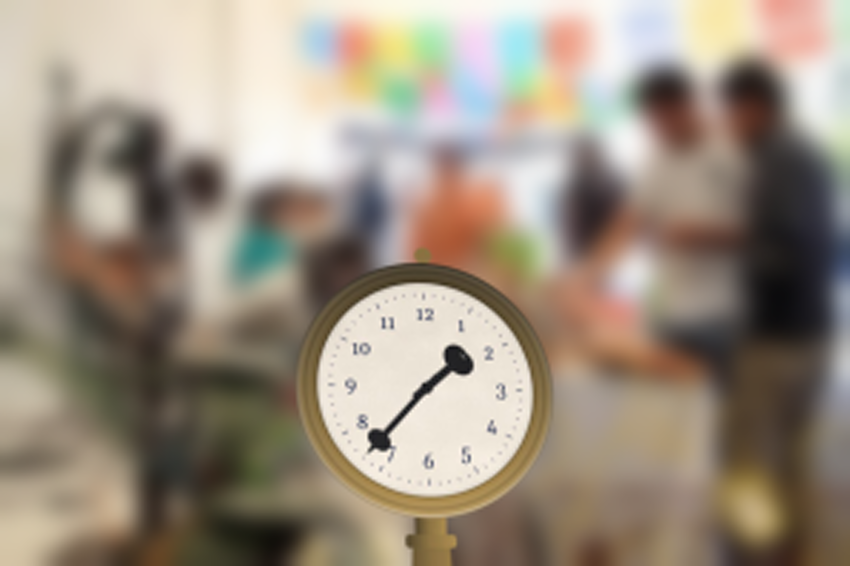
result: h=1 m=37
